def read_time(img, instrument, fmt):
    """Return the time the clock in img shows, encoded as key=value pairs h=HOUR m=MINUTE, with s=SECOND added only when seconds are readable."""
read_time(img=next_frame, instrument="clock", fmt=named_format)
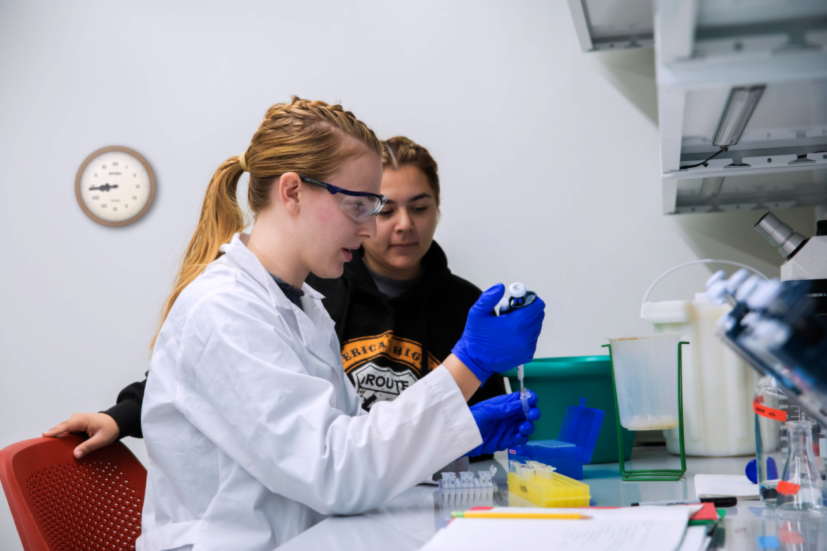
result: h=8 m=44
